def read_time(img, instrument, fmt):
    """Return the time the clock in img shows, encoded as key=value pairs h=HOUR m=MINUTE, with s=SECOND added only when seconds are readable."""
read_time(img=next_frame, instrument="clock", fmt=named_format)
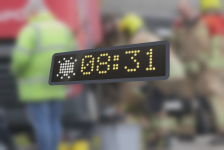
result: h=8 m=31
